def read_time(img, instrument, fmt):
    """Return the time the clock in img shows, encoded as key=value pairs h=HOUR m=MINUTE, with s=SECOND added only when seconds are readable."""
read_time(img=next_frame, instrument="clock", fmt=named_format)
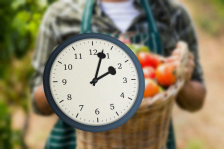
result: h=2 m=3
